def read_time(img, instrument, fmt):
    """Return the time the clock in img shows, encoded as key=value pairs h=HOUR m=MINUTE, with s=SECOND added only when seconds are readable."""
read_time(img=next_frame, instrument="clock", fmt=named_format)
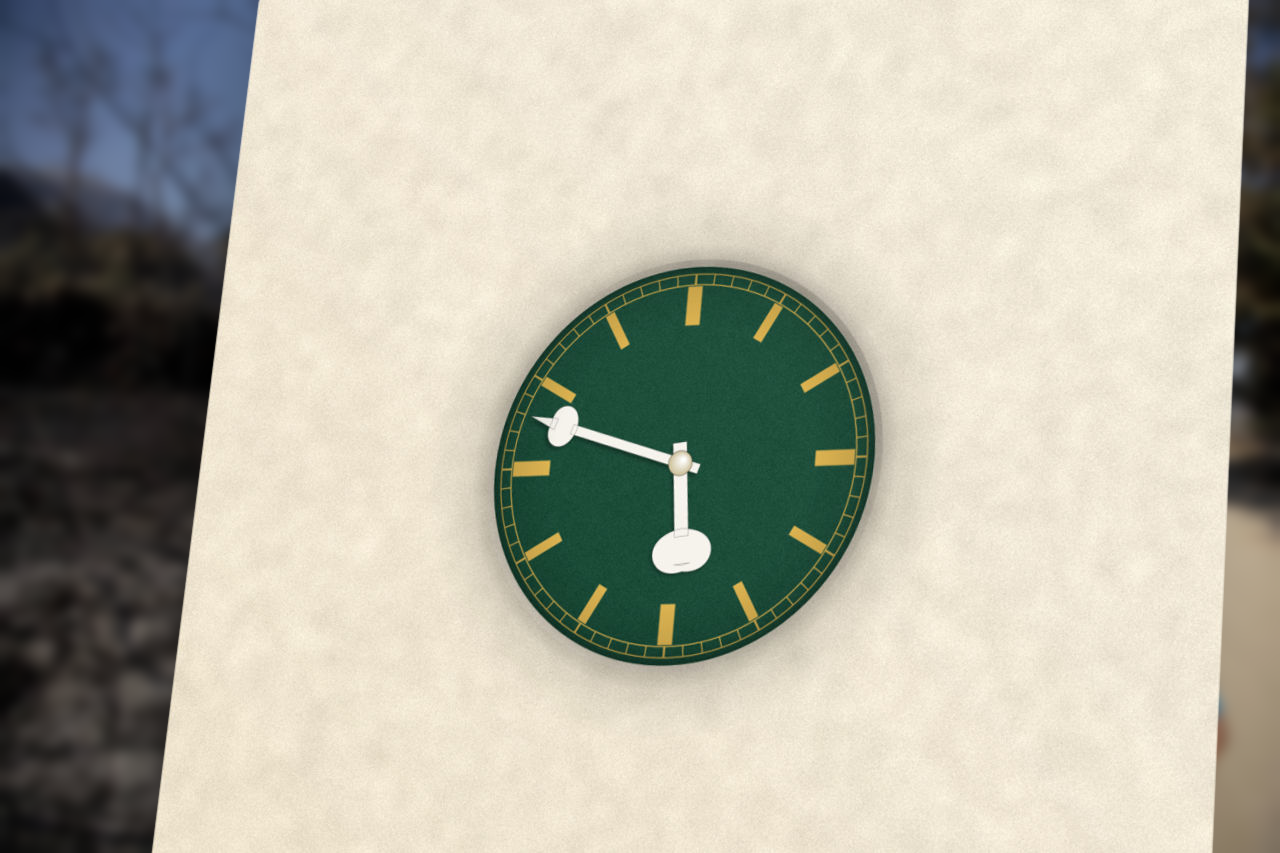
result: h=5 m=48
